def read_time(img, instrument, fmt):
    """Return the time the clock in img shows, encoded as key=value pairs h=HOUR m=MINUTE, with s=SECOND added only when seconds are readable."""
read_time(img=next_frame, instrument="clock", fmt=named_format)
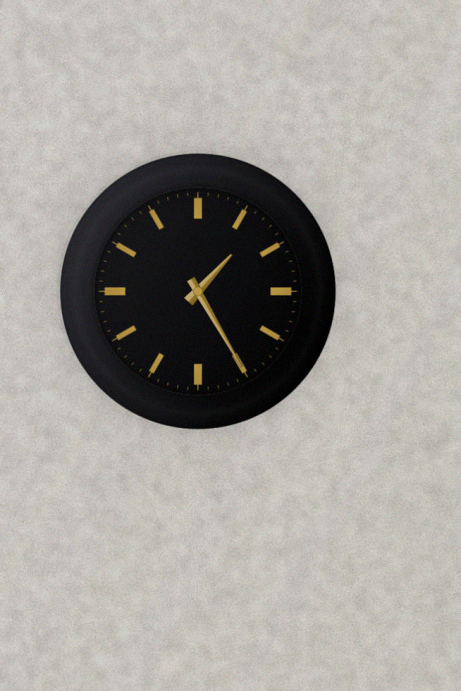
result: h=1 m=25
